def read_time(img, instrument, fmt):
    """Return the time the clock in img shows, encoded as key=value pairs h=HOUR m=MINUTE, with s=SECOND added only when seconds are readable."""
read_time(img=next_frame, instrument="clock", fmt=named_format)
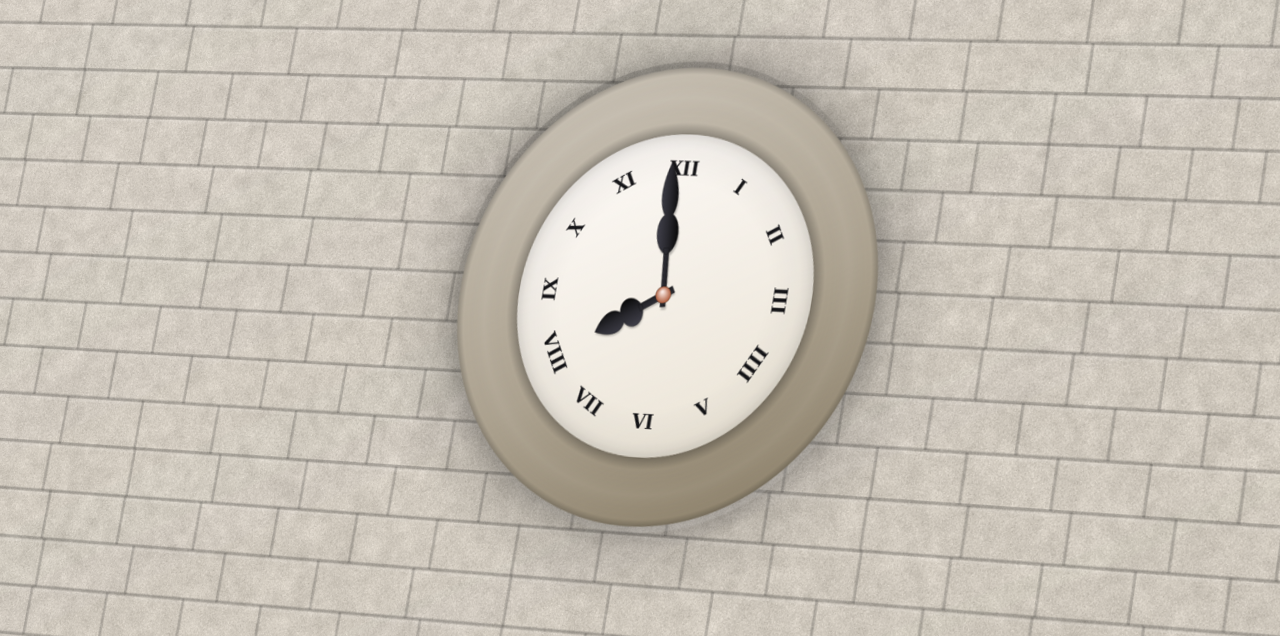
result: h=7 m=59
